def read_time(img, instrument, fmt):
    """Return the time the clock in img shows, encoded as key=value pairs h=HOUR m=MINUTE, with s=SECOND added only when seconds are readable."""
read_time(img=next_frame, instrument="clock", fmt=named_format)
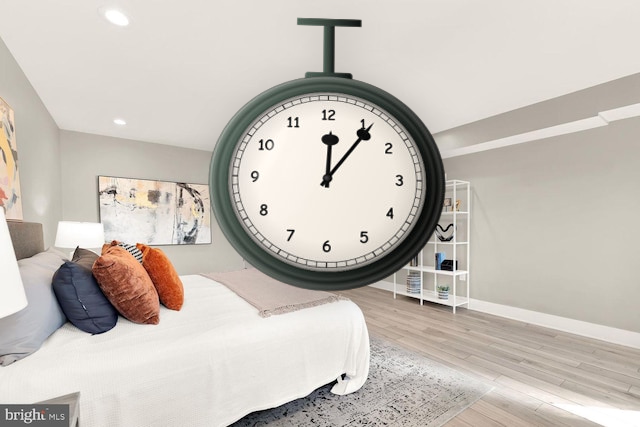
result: h=12 m=6
